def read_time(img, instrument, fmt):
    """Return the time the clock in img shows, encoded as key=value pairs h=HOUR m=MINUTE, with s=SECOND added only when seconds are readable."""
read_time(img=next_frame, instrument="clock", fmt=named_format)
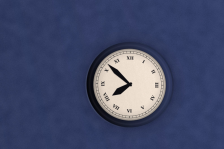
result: h=7 m=52
